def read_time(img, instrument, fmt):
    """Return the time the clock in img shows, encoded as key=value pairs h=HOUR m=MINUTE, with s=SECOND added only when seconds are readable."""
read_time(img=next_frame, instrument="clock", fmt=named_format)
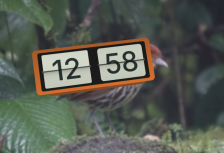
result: h=12 m=58
